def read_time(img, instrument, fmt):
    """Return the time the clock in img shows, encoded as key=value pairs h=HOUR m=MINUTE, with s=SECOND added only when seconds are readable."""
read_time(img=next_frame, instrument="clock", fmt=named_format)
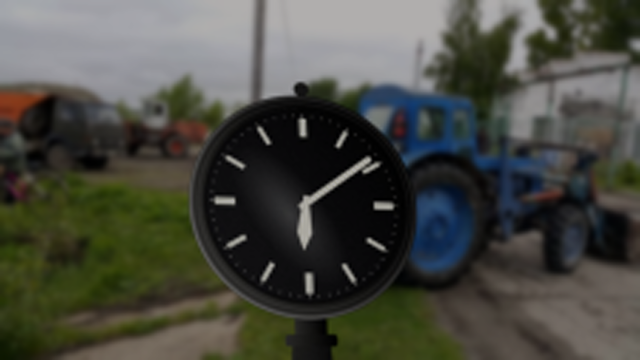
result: h=6 m=9
